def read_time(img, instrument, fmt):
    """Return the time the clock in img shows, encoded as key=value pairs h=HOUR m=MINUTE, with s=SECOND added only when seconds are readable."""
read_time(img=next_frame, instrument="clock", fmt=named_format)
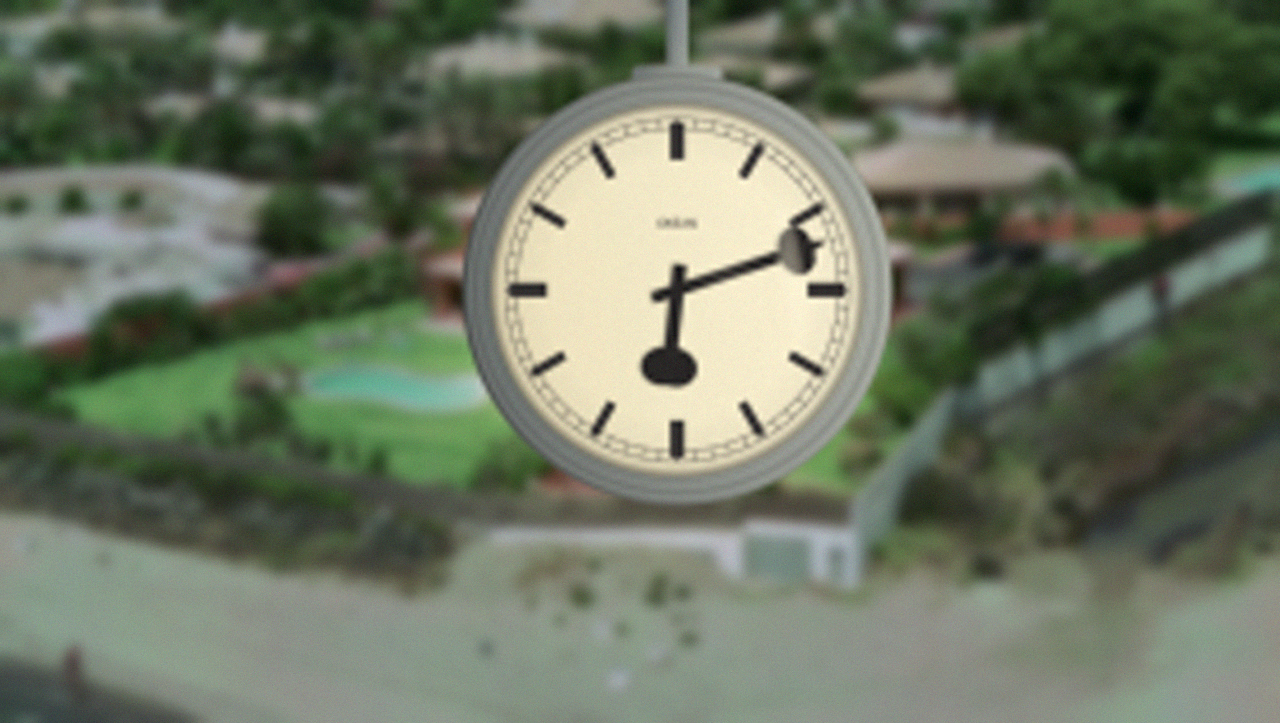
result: h=6 m=12
